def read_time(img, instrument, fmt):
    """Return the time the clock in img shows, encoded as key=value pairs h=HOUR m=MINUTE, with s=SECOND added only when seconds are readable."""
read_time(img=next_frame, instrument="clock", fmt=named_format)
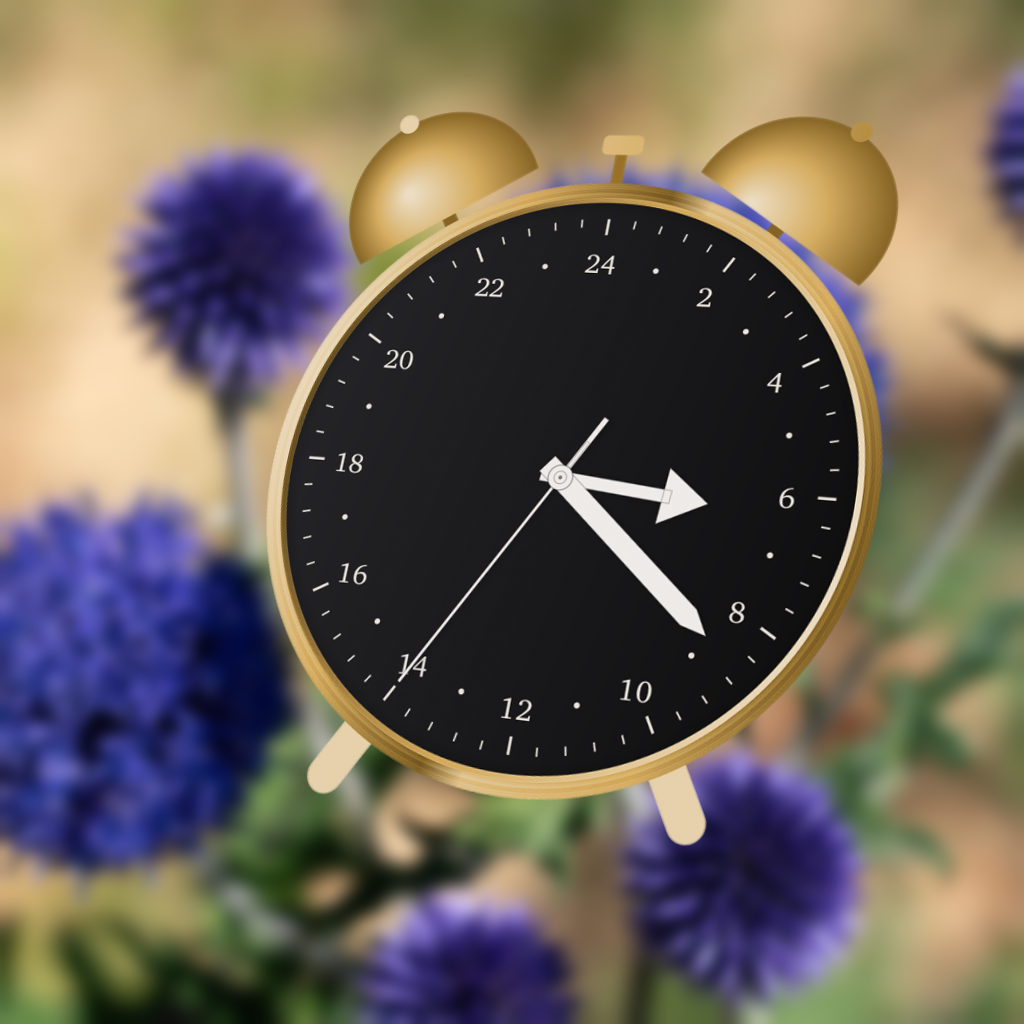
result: h=6 m=21 s=35
